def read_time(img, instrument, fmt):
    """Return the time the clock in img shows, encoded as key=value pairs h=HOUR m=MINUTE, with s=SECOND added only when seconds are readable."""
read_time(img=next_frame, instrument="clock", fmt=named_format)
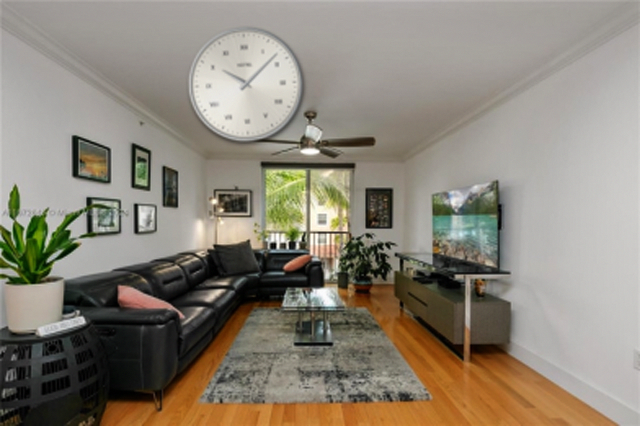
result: h=10 m=8
